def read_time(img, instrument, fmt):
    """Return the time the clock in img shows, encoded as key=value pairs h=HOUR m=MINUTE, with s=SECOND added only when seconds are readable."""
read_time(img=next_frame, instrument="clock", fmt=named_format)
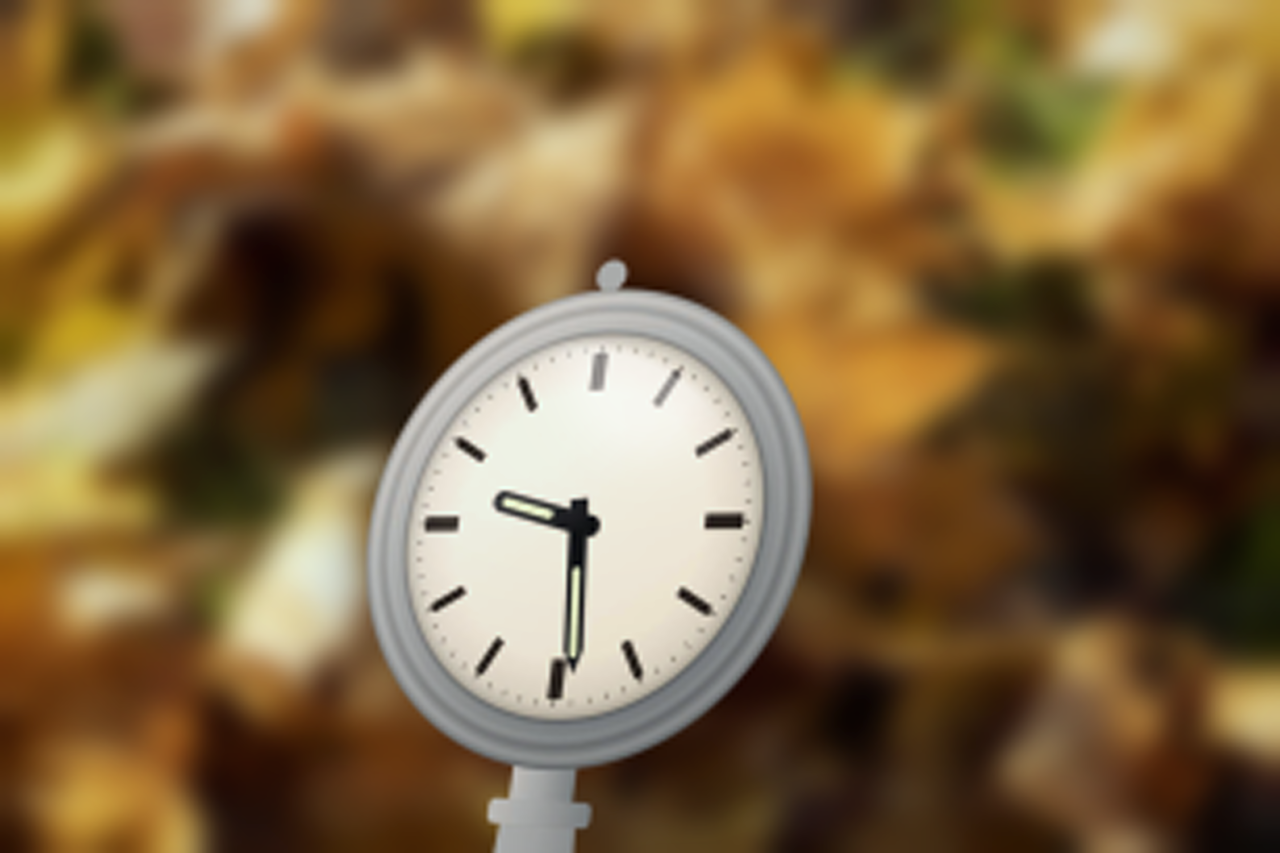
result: h=9 m=29
